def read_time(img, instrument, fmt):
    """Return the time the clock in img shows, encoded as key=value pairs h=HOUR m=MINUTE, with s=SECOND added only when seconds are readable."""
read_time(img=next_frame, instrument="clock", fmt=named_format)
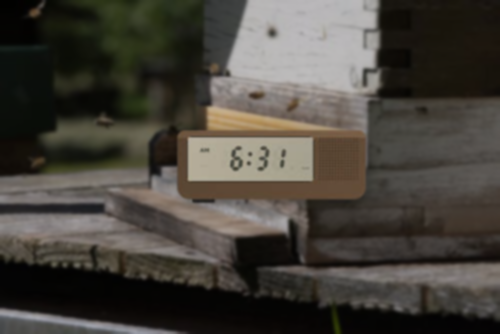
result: h=6 m=31
